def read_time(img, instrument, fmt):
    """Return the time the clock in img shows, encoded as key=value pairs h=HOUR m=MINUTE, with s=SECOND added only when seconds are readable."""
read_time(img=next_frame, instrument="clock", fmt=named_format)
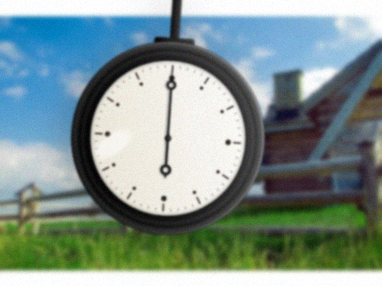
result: h=6 m=0
